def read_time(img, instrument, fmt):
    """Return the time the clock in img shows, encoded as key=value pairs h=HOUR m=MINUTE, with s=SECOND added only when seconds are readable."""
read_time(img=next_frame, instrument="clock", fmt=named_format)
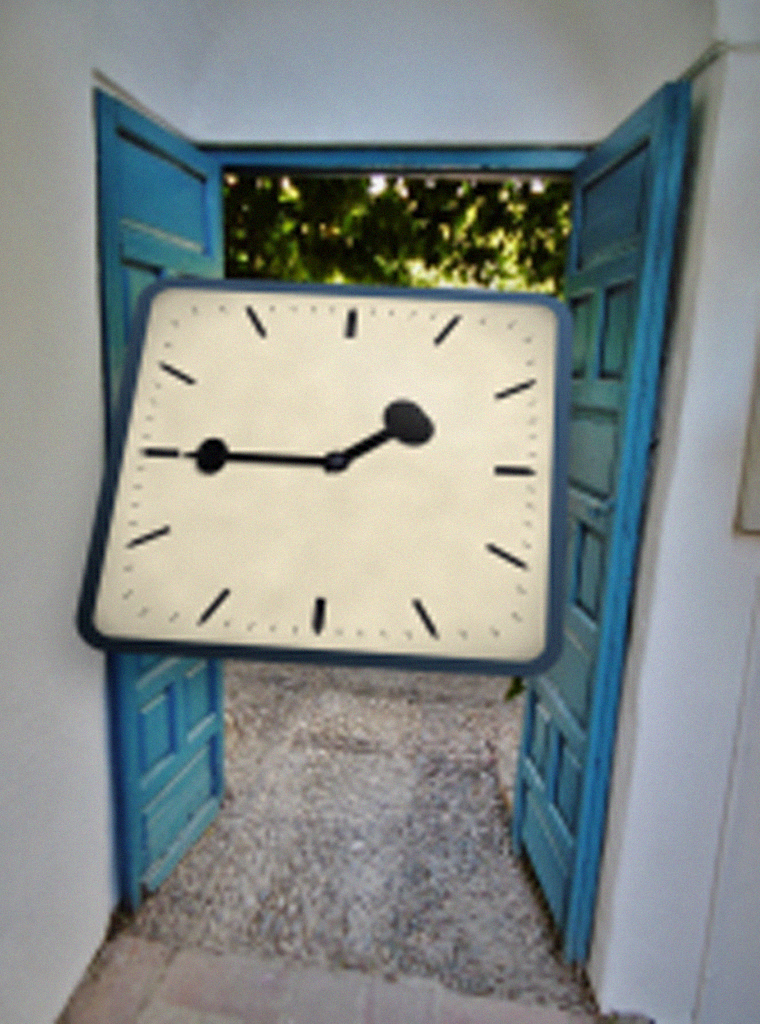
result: h=1 m=45
